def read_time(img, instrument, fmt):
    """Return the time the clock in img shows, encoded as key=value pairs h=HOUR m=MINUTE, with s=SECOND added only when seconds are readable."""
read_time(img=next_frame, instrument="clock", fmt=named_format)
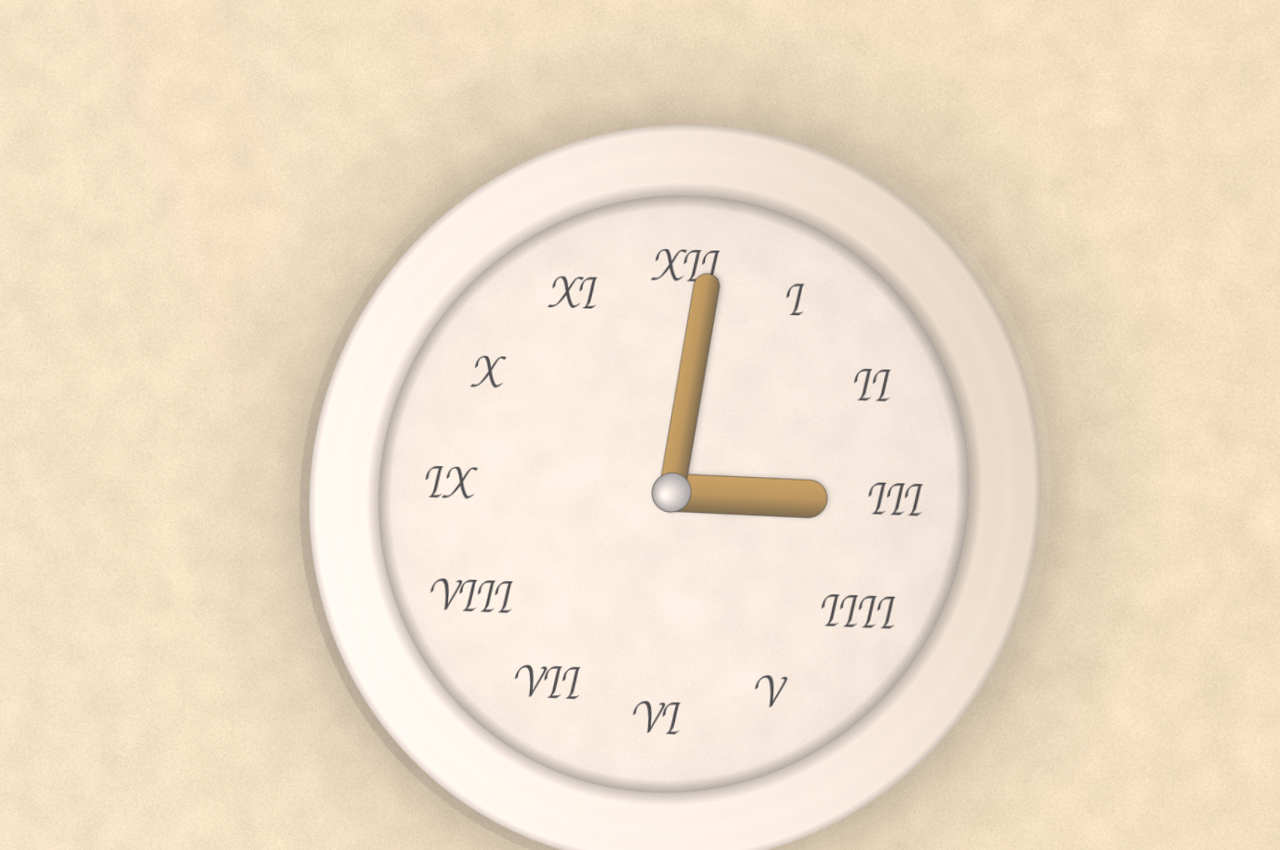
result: h=3 m=1
